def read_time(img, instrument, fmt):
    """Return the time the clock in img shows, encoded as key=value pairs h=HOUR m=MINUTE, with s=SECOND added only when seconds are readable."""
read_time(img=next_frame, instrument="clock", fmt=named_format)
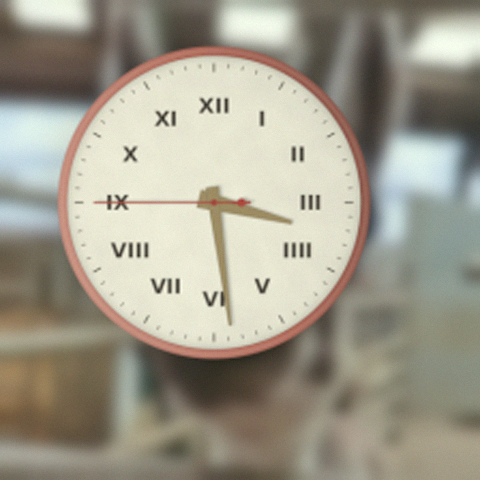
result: h=3 m=28 s=45
